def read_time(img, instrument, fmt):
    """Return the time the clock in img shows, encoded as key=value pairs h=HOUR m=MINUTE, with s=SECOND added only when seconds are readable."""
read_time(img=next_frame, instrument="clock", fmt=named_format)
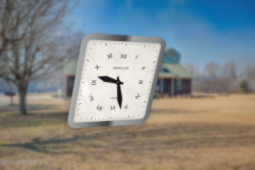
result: h=9 m=27
